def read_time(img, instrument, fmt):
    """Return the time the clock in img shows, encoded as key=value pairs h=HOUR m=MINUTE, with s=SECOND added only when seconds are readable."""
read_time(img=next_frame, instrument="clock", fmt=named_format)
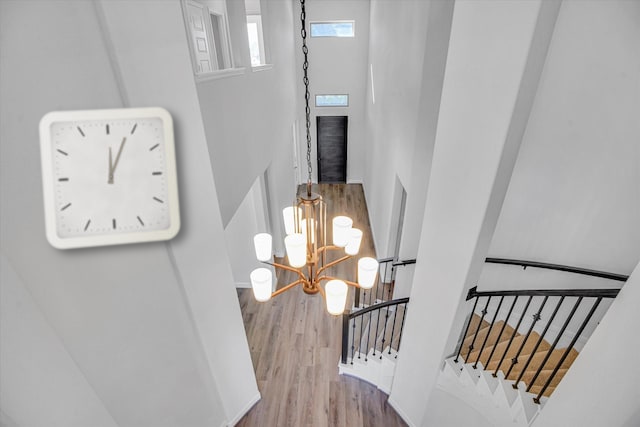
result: h=12 m=4
